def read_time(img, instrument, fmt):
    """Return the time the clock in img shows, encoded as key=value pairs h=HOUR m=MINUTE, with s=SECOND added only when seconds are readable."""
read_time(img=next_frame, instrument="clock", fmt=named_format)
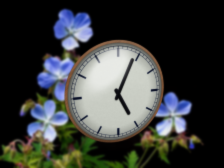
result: h=5 m=4
